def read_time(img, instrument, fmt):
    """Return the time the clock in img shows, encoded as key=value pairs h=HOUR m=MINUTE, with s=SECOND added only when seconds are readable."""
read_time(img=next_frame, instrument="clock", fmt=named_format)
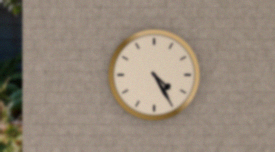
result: h=4 m=25
